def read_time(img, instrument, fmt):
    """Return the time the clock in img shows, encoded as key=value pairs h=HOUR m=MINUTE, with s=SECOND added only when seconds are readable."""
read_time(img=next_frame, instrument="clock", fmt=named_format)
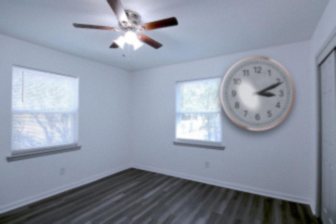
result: h=3 m=11
